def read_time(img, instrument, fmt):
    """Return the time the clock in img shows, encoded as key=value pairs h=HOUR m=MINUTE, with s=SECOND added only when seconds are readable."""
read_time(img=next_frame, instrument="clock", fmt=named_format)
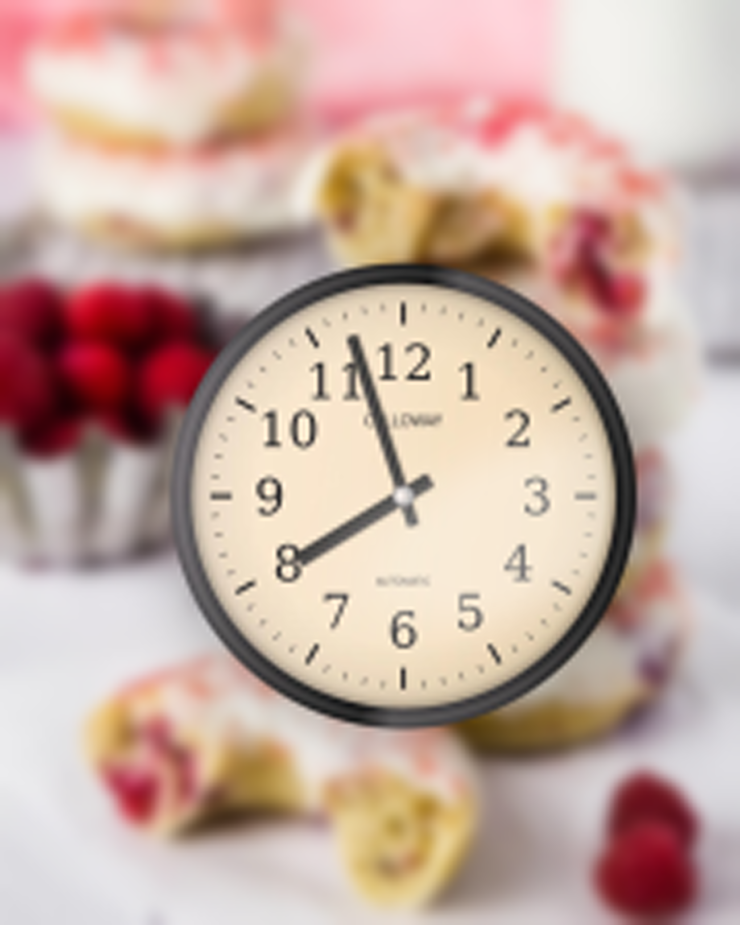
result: h=7 m=57
